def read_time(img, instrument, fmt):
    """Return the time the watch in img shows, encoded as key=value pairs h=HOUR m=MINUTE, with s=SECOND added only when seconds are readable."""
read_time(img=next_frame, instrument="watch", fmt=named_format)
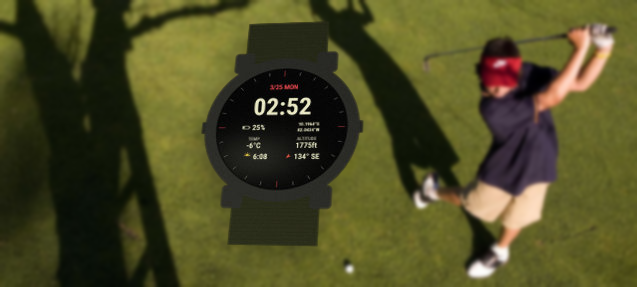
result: h=2 m=52
